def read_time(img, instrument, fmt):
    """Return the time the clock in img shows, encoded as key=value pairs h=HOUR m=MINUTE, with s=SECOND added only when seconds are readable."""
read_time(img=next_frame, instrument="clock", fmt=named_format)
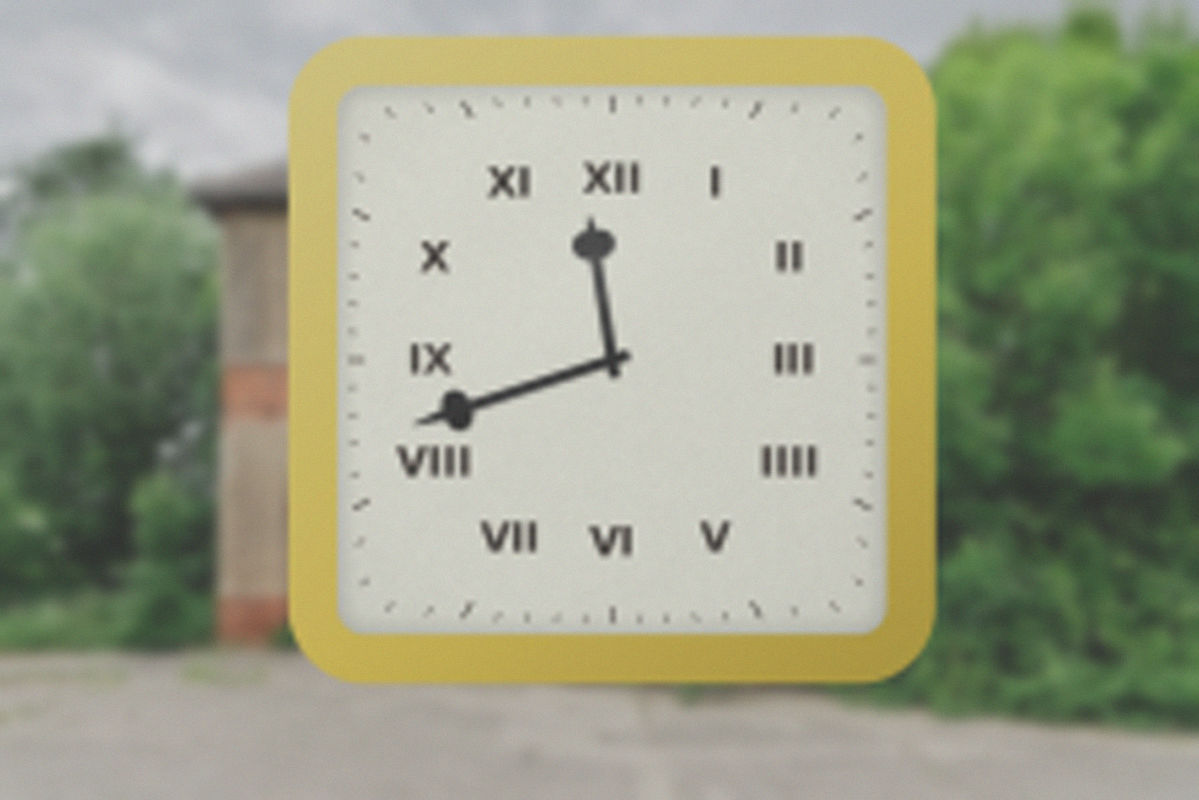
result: h=11 m=42
